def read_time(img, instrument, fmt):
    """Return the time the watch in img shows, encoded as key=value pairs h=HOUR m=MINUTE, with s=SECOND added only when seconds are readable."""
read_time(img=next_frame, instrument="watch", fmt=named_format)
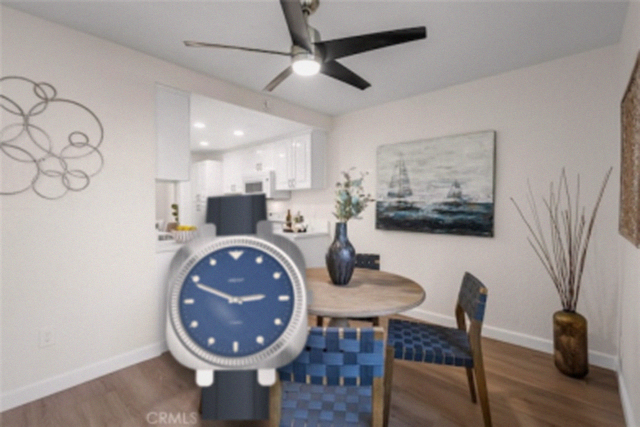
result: h=2 m=49
